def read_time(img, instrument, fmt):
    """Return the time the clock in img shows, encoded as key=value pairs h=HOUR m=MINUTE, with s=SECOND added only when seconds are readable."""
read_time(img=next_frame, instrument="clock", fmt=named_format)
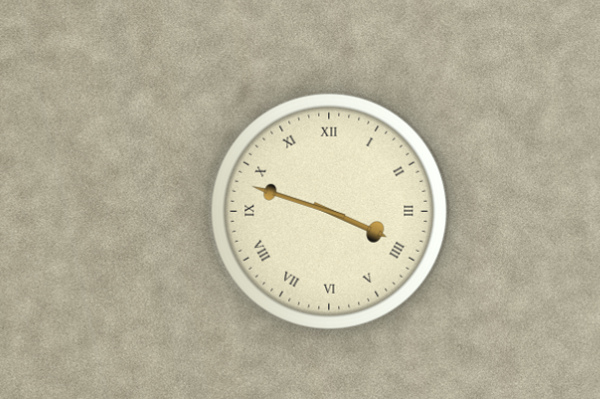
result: h=3 m=48
